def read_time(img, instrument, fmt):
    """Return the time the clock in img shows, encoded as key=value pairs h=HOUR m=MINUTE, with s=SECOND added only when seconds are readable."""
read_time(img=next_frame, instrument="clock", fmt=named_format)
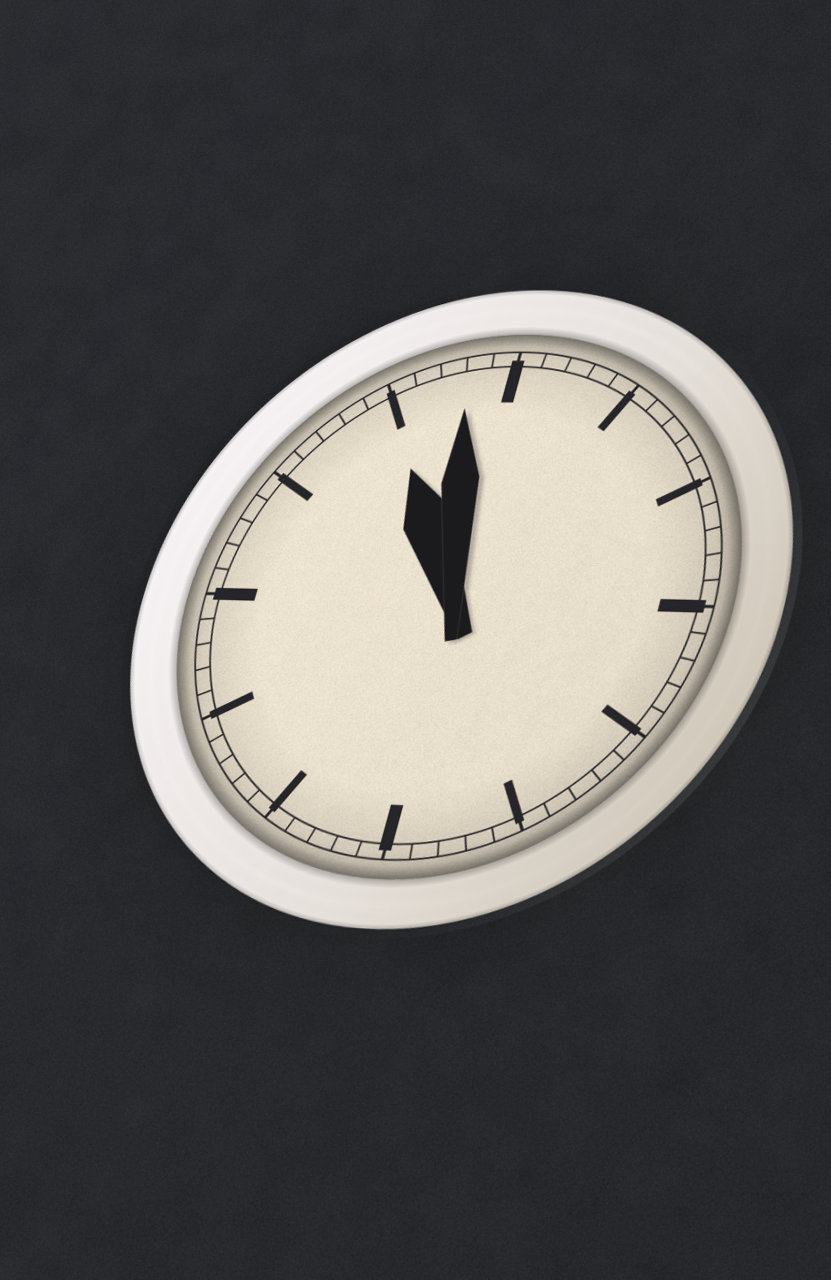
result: h=10 m=58
